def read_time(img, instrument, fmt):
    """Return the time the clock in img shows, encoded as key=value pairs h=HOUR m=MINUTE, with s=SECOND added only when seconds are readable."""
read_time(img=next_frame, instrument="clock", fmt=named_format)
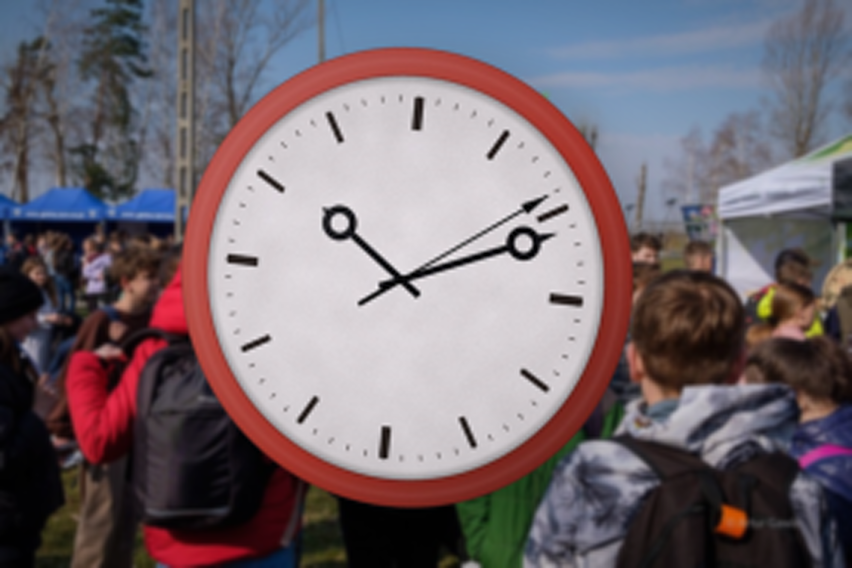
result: h=10 m=11 s=9
